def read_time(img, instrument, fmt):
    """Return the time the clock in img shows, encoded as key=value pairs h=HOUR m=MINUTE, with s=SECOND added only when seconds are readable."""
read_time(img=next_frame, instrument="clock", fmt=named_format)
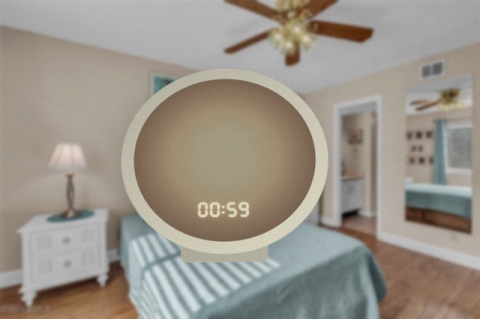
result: h=0 m=59
